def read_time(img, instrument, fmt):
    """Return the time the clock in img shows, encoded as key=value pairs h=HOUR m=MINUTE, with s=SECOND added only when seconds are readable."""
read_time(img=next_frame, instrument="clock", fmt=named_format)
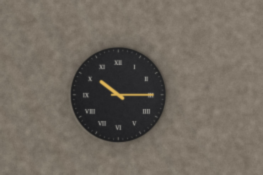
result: h=10 m=15
